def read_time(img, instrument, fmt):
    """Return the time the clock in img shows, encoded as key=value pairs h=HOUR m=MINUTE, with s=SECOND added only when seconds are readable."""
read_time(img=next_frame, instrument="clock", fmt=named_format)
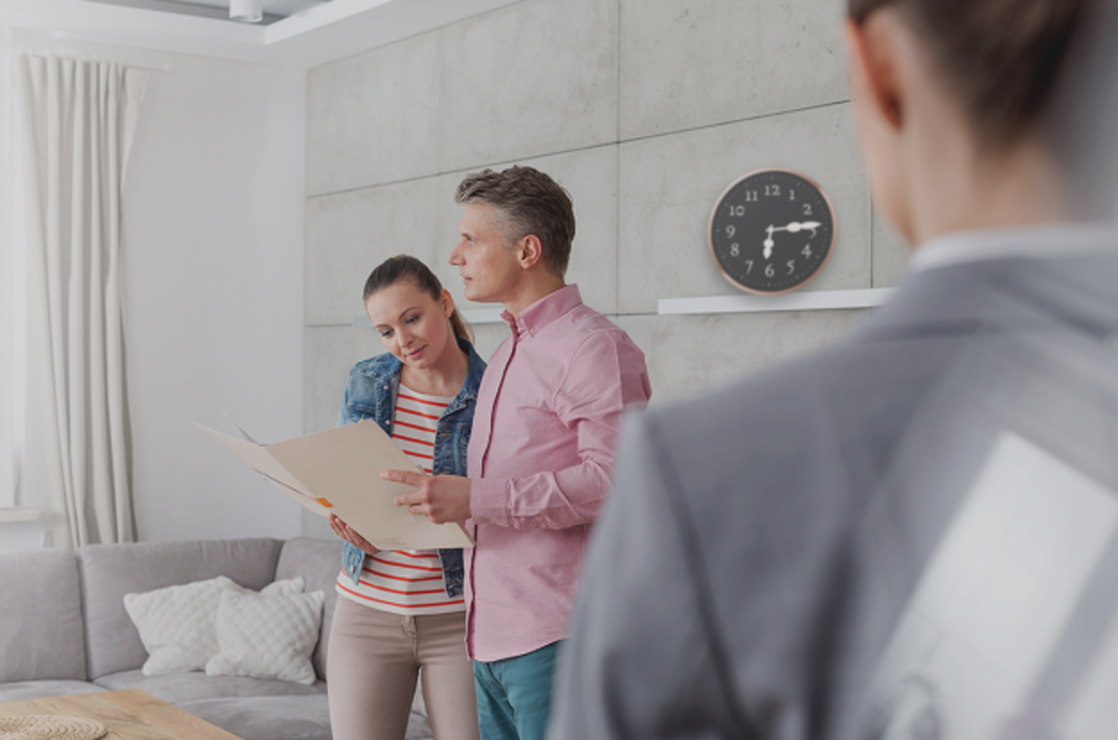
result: h=6 m=14
